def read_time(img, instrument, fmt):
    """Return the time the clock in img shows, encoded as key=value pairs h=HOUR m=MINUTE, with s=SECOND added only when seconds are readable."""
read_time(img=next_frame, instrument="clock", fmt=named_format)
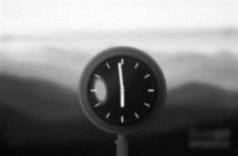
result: h=5 m=59
